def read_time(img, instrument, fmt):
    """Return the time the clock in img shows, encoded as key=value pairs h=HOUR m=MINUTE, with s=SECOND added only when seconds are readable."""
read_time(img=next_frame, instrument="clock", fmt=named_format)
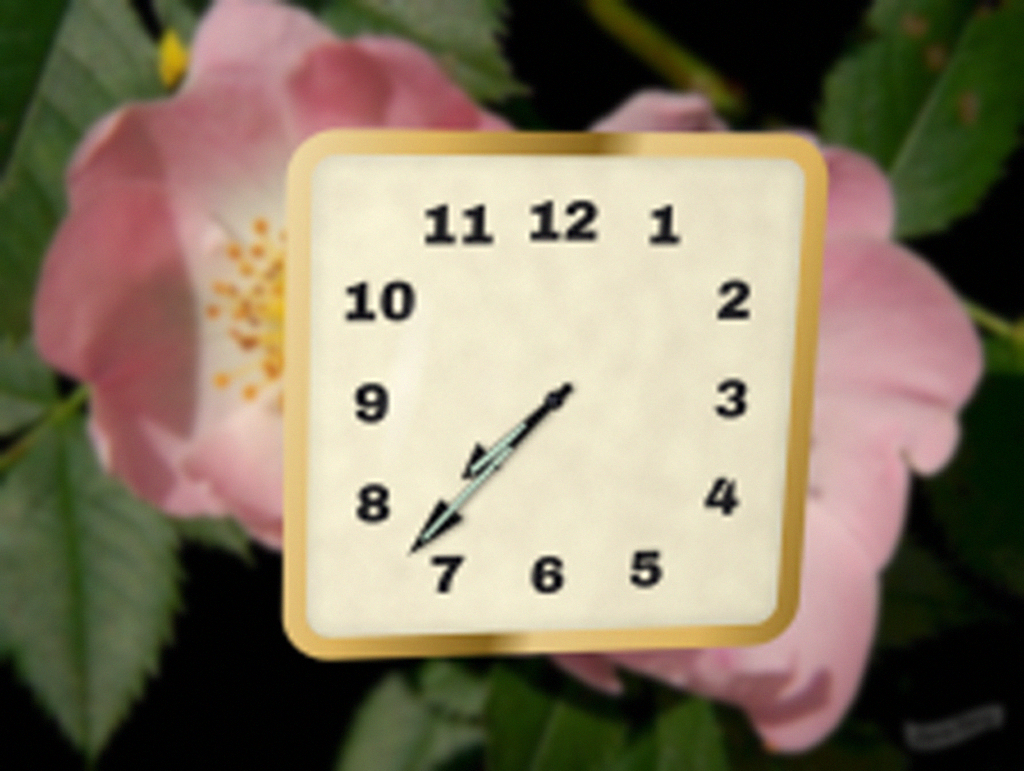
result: h=7 m=37
